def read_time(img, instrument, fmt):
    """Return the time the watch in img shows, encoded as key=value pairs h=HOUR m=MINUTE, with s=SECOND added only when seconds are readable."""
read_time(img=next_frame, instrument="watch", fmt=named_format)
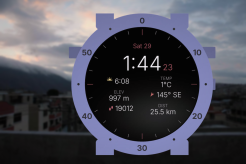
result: h=1 m=44 s=23
